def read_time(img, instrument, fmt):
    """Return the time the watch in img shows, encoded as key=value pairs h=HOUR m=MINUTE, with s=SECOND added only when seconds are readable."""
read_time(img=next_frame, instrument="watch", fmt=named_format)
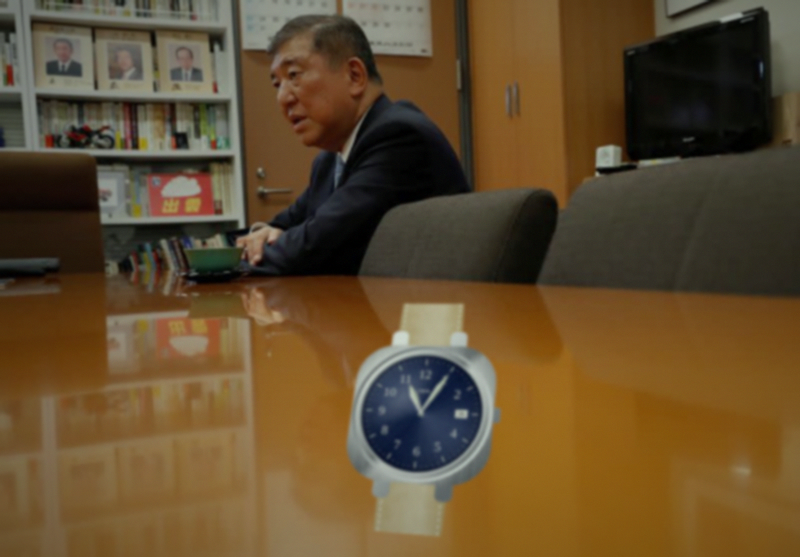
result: h=11 m=5
